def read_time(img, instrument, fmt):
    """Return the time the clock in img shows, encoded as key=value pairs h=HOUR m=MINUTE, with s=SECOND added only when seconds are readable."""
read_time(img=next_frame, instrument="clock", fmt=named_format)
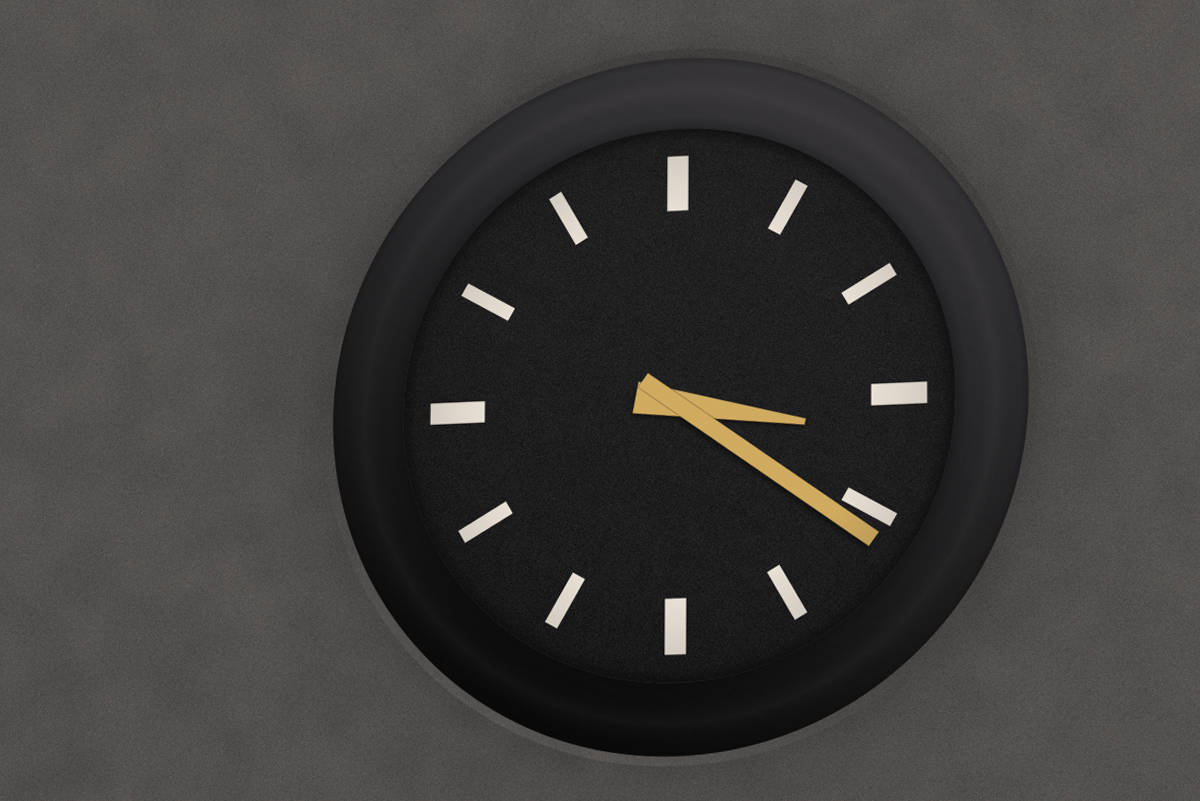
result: h=3 m=21
